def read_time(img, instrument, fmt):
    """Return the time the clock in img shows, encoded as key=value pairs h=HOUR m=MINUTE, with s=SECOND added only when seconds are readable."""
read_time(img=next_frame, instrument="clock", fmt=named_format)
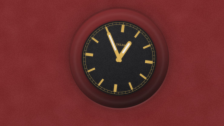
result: h=12 m=55
